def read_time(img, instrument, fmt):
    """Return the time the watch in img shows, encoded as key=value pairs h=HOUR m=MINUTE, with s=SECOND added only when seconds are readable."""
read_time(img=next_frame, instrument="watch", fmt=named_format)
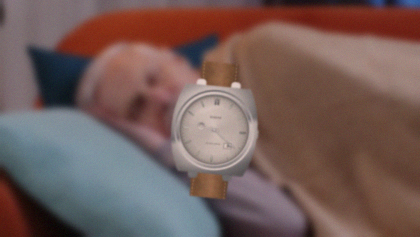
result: h=9 m=21
